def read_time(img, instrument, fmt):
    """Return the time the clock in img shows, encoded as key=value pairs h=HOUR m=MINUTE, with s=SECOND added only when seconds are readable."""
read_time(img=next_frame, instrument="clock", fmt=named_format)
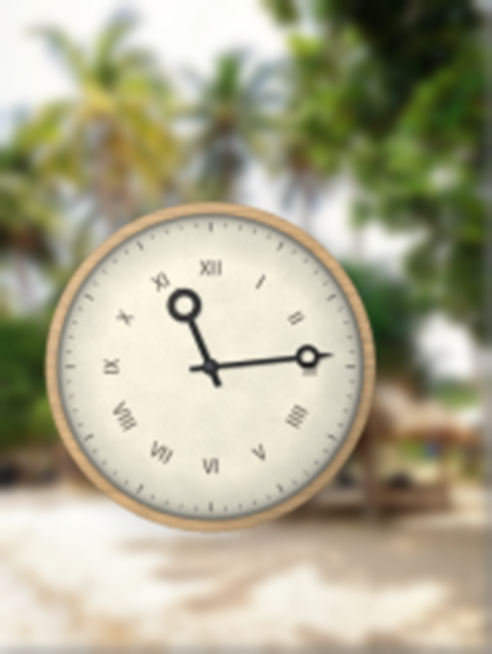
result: h=11 m=14
